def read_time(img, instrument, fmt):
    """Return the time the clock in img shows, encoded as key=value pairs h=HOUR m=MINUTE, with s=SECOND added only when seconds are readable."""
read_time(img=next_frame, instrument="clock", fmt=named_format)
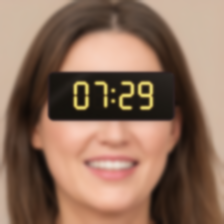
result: h=7 m=29
